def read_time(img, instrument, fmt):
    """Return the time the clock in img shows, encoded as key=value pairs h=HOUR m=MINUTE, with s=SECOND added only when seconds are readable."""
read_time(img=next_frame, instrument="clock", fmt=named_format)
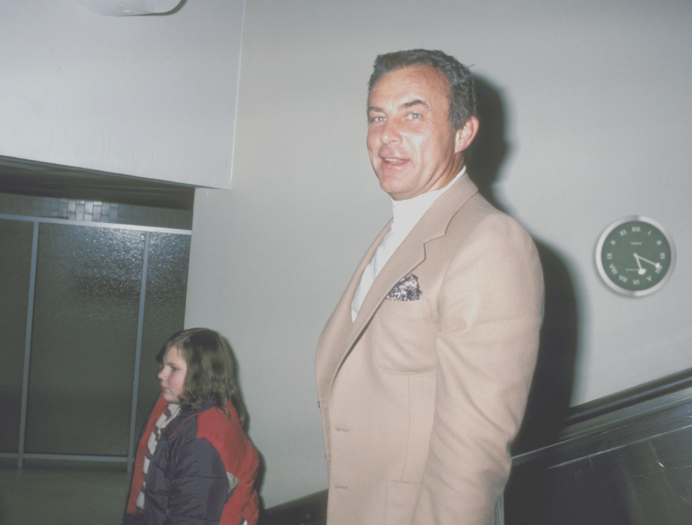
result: h=5 m=19
